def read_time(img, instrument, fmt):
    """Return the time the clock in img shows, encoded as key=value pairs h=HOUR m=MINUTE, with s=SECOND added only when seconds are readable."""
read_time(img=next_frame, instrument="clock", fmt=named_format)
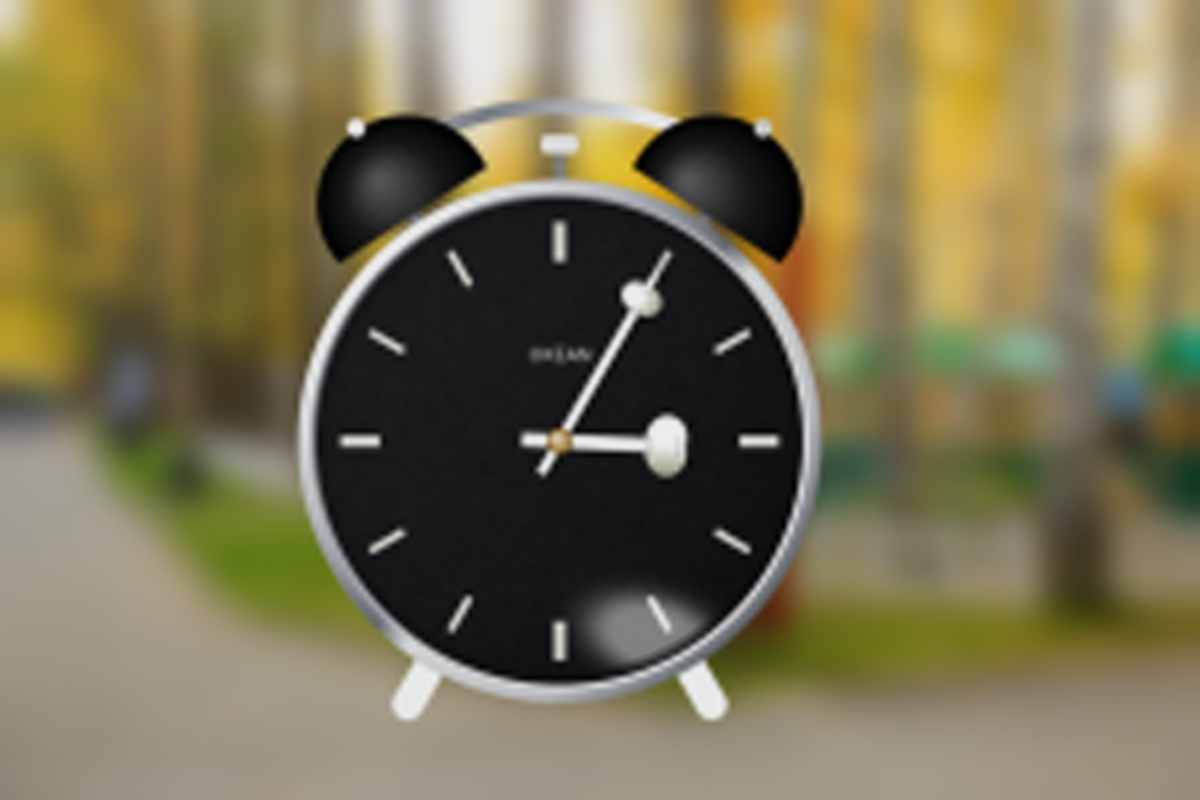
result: h=3 m=5
